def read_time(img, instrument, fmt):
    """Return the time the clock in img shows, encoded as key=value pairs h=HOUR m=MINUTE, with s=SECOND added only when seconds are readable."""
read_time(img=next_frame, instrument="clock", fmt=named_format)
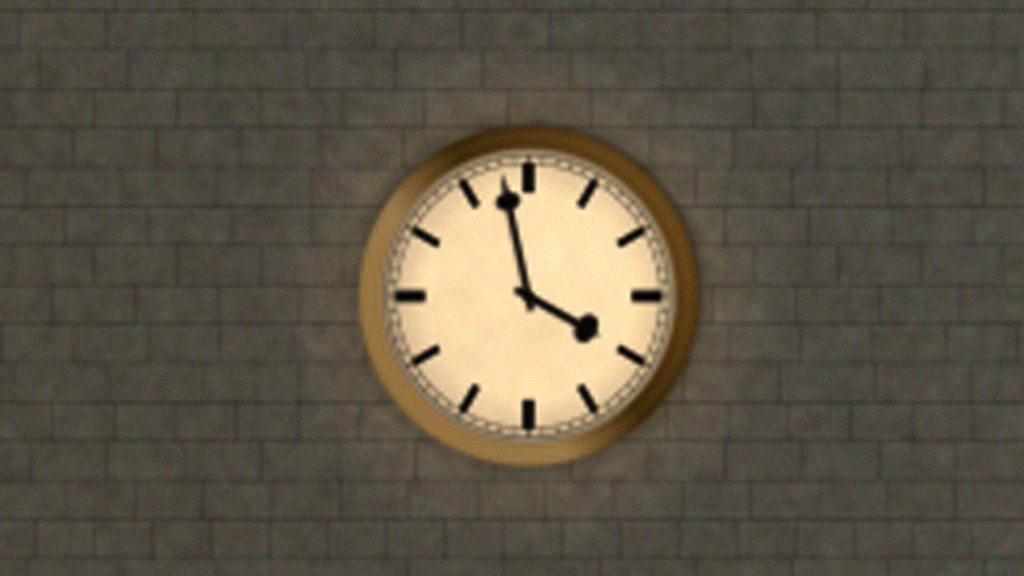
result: h=3 m=58
